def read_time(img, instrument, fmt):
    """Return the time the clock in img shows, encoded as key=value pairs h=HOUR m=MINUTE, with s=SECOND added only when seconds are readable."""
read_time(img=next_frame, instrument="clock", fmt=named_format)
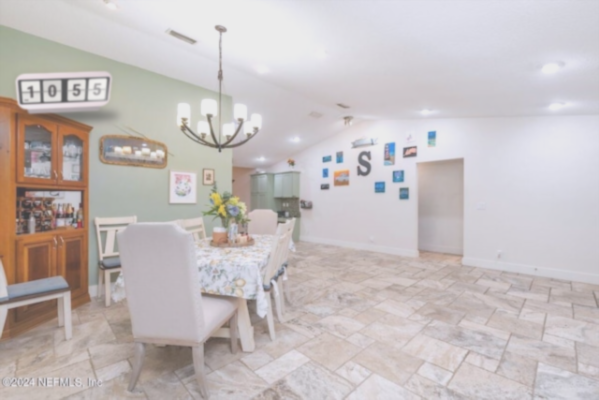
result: h=10 m=55
